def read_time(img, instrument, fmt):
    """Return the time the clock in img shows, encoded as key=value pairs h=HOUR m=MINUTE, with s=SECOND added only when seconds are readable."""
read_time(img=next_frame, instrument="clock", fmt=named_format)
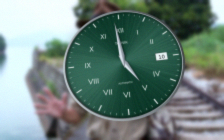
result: h=4 m=59
